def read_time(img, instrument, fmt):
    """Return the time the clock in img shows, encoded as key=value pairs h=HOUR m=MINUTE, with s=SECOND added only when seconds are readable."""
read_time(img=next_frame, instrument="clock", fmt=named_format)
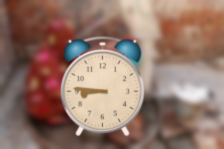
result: h=8 m=46
